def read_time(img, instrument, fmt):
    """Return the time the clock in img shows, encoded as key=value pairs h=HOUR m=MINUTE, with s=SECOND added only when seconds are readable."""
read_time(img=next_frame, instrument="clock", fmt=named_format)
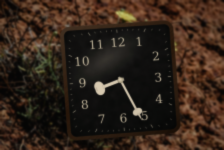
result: h=8 m=26
